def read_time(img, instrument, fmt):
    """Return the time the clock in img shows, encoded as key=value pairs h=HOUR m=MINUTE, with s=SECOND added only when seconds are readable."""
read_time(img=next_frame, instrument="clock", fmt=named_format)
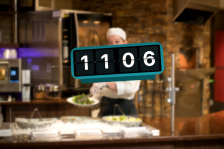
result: h=11 m=6
